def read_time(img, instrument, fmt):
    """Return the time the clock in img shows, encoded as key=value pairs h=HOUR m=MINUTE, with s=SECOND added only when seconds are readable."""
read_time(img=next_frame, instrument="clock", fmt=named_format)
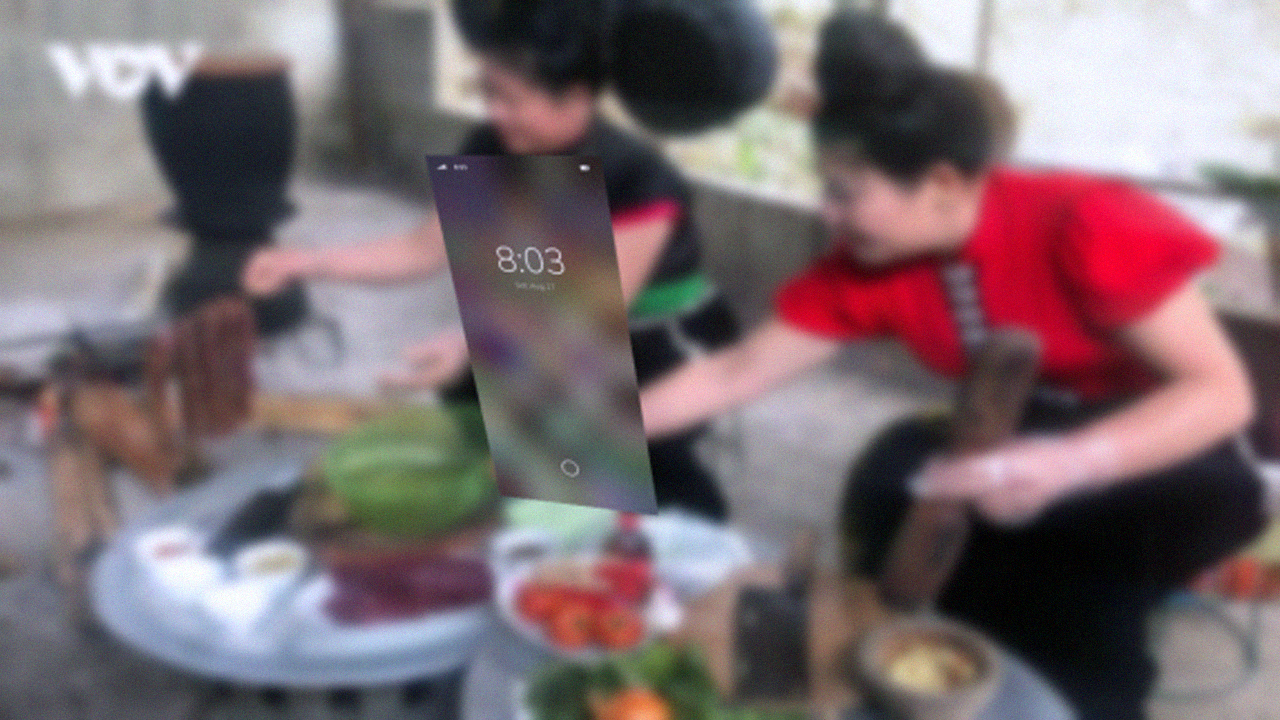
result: h=8 m=3
